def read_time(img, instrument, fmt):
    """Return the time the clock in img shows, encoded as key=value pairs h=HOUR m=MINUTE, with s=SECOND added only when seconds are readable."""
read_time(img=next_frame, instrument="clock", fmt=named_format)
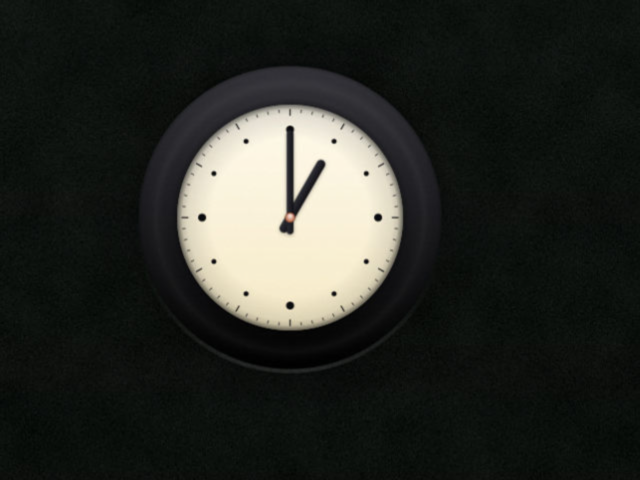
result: h=1 m=0
